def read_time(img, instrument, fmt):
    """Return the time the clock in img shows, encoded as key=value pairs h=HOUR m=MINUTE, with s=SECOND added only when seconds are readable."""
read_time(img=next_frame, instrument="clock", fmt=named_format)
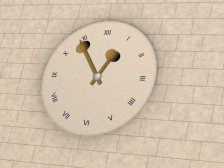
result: h=12 m=54
